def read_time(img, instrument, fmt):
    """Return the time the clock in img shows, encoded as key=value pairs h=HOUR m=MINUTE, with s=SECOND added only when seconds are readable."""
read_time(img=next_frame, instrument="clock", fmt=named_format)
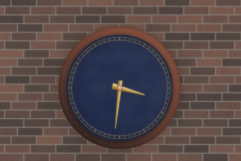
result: h=3 m=31
